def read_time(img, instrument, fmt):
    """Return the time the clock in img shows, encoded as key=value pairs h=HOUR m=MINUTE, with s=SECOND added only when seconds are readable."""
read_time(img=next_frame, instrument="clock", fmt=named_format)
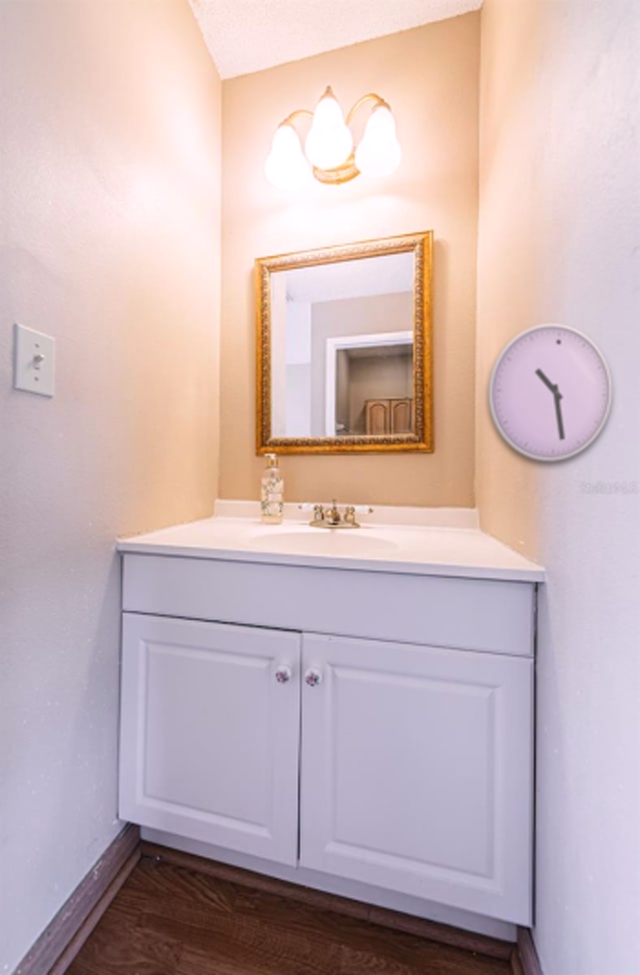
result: h=10 m=28
